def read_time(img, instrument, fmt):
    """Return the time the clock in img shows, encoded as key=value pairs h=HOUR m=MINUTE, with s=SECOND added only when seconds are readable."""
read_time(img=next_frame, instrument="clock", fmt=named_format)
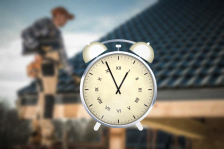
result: h=12 m=56
